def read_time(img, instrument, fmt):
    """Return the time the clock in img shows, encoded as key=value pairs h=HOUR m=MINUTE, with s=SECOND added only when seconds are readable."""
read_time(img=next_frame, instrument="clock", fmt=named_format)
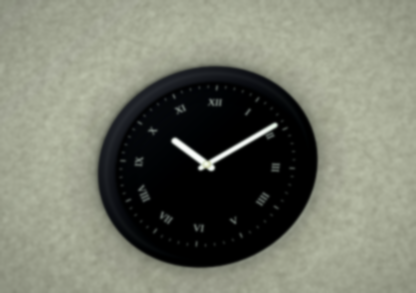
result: h=10 m=9
